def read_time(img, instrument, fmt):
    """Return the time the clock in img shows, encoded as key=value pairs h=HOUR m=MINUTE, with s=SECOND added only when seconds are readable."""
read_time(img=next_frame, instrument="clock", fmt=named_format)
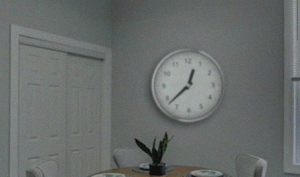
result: h=12 m=38
